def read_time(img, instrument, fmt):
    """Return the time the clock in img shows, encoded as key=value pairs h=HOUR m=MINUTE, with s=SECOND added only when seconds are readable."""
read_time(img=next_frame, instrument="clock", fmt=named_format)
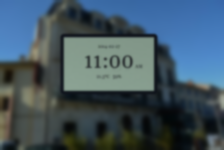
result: h=11 m=0
